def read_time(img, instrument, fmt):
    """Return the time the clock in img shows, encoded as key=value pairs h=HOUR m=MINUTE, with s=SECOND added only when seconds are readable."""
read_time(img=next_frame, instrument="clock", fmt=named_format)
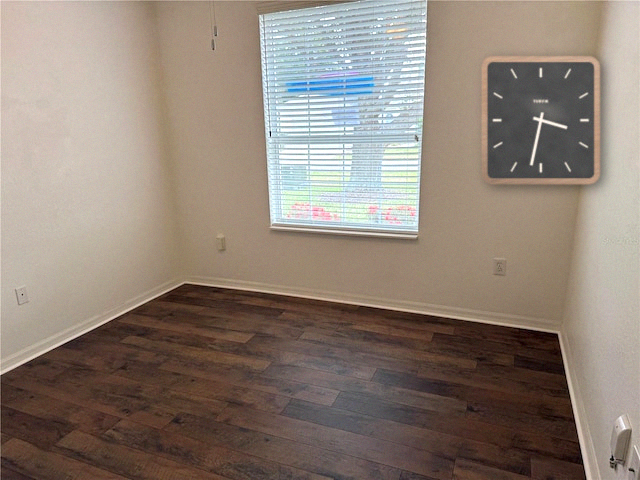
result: h=3 m=32
